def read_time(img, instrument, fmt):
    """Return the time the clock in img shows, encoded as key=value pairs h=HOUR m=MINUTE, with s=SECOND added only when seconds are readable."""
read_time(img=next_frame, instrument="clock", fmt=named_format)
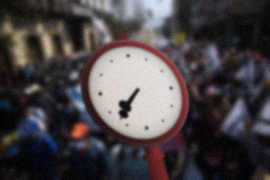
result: h=7 m=37
